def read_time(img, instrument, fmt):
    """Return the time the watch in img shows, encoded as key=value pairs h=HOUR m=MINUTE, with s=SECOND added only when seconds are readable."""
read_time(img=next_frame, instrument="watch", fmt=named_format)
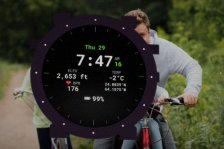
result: h=7 m=47
